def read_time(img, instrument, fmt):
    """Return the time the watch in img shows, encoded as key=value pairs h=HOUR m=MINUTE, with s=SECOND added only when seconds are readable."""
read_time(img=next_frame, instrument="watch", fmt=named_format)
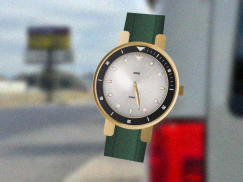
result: h=5 m=27
